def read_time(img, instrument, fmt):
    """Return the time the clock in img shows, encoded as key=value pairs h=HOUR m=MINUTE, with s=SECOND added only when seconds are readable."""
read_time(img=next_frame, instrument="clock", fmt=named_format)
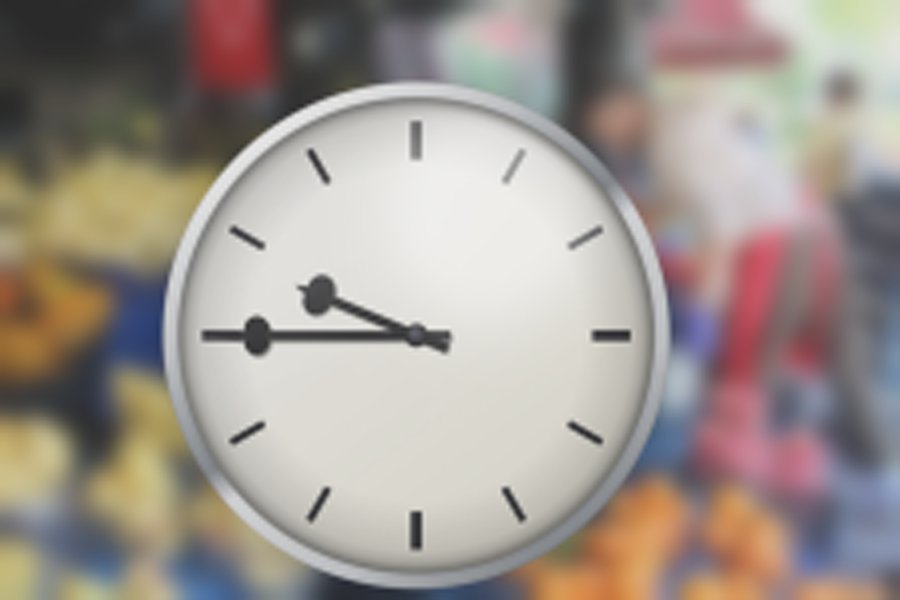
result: h=9 m=45
